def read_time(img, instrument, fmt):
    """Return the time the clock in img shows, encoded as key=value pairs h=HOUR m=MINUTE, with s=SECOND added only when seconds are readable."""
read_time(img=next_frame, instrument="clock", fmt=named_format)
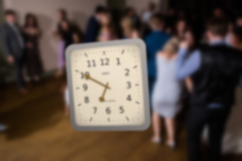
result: h=6 m=50
